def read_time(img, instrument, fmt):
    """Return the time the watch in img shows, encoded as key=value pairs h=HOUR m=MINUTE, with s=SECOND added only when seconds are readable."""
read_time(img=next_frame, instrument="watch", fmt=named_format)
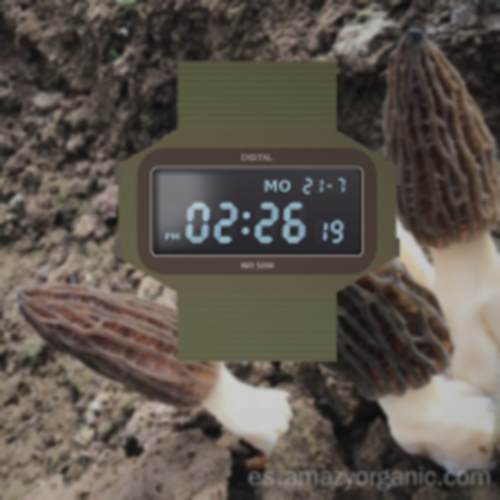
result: h=2 m=26 s=19
